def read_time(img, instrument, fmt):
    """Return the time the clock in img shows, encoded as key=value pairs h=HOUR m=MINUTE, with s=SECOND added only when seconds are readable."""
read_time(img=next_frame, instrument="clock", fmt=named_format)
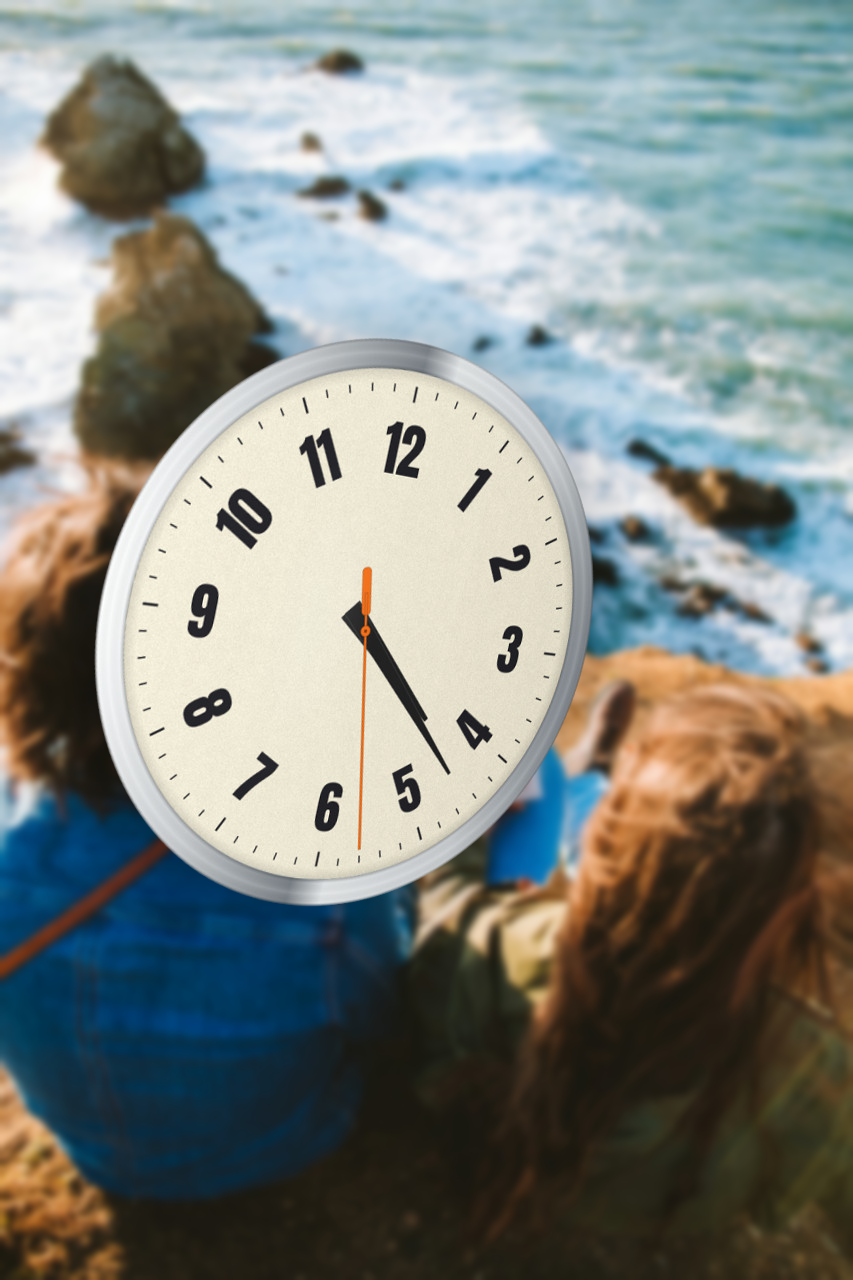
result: h=4 m=22 s=28
